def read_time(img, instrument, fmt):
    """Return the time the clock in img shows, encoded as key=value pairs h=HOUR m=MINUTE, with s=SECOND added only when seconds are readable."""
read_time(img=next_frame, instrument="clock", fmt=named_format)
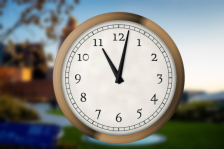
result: h=11 m=2
